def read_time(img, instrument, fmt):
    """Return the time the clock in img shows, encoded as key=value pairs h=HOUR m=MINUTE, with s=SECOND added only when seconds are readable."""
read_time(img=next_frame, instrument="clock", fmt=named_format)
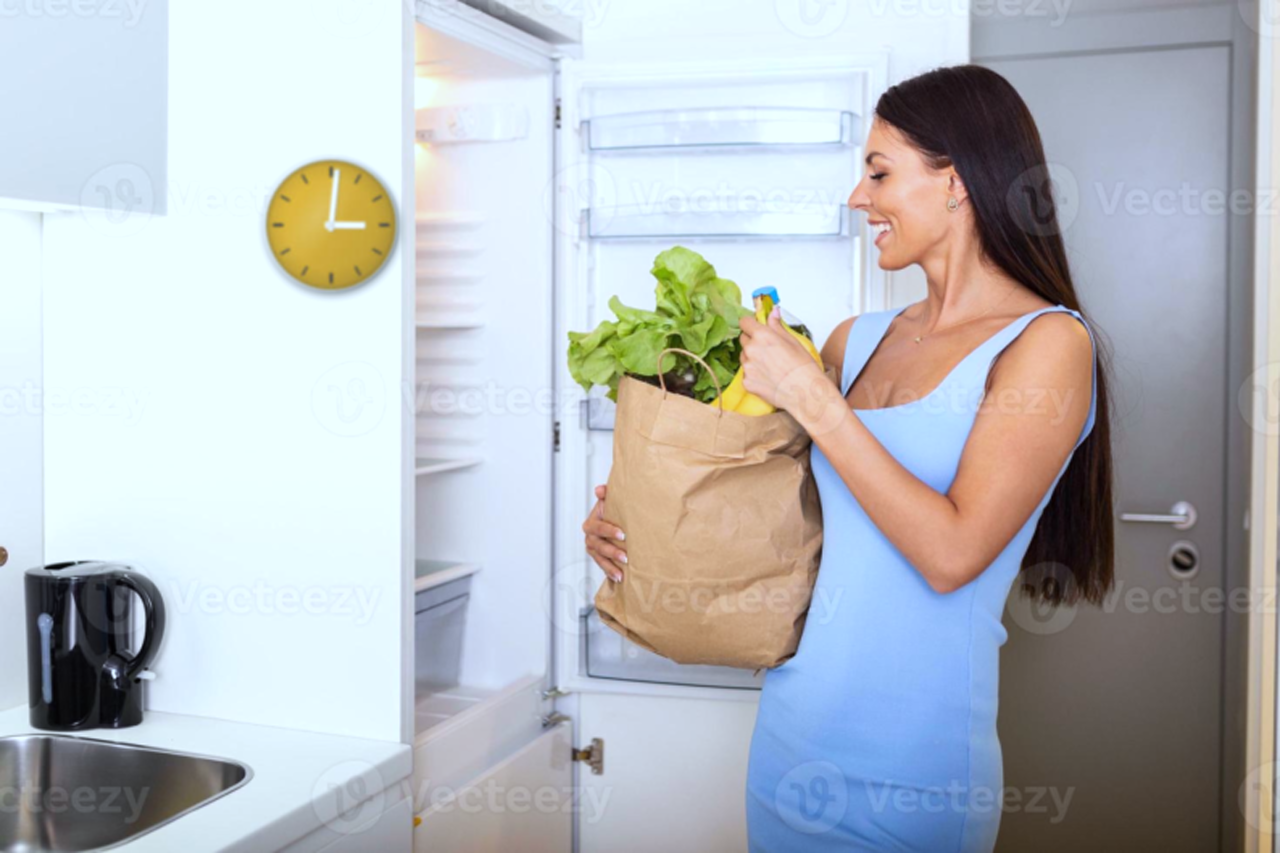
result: h=3 m=1
